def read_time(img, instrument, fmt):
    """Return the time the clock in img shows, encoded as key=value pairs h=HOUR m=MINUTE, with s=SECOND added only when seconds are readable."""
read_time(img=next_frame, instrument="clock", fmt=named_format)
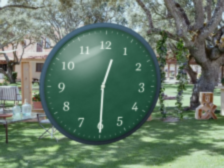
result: h=12 m=30
